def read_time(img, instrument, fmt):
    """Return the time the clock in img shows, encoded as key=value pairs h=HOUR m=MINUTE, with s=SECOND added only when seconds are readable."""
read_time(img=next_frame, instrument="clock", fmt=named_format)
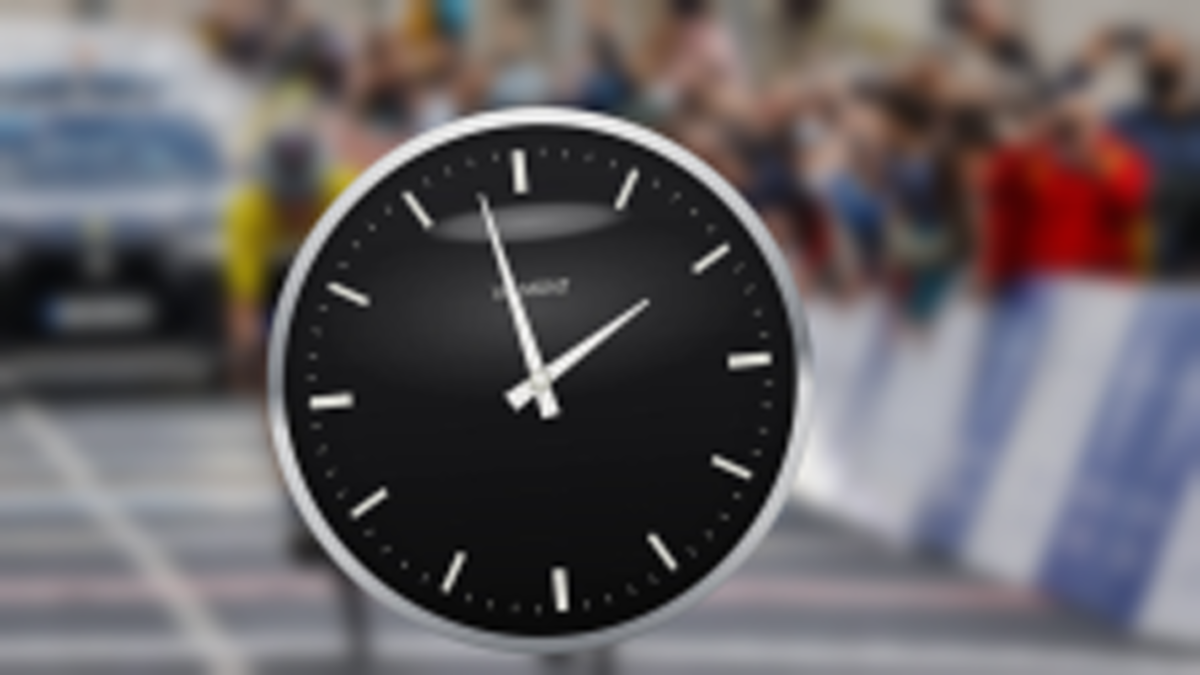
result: h=1 m=58
